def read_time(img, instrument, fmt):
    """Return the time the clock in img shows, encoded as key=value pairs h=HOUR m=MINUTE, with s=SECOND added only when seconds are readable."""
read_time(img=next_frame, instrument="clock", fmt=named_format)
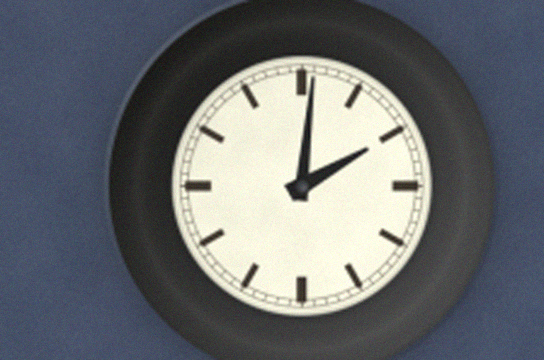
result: h=2 m=1
